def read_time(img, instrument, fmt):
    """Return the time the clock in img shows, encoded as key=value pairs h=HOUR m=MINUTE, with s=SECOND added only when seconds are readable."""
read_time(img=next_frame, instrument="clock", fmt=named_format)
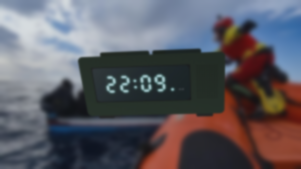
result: h=22 m=9
